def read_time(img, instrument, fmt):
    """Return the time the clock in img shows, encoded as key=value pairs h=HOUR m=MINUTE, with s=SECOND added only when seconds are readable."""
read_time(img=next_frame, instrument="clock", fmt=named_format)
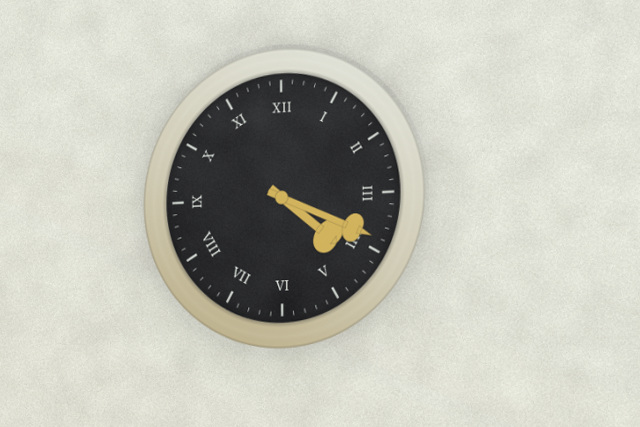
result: h=4 m=19
